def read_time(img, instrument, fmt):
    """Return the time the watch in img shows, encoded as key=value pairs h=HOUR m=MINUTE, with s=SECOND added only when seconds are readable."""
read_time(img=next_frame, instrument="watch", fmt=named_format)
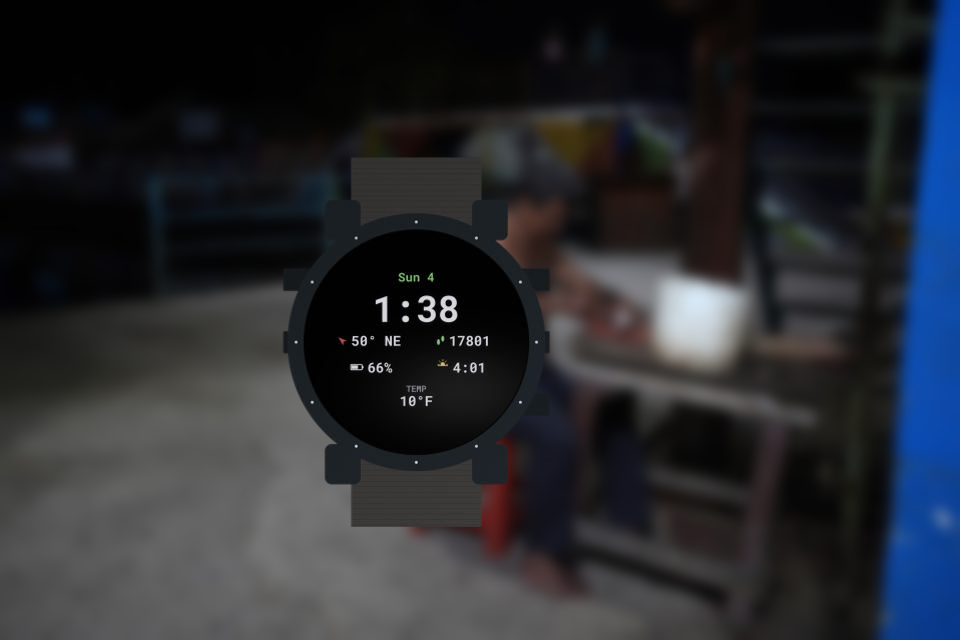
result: h=1 m=38
